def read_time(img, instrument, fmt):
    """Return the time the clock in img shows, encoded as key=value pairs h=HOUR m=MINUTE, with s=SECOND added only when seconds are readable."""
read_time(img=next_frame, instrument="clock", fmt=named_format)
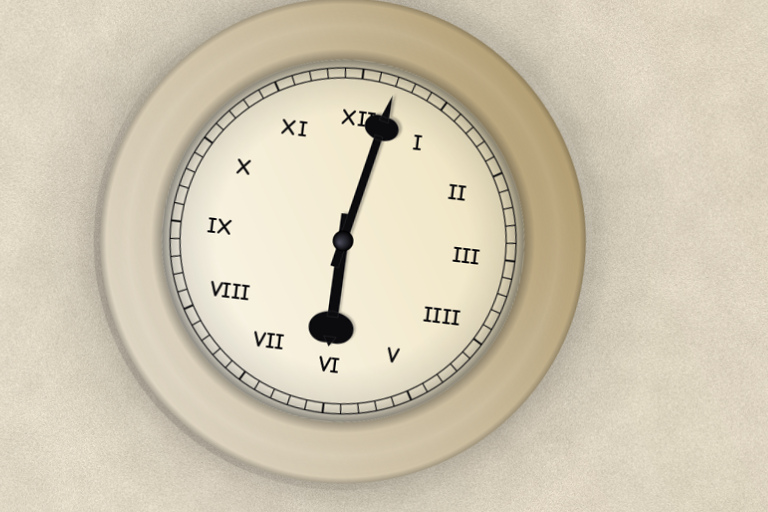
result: h=6 m=2
